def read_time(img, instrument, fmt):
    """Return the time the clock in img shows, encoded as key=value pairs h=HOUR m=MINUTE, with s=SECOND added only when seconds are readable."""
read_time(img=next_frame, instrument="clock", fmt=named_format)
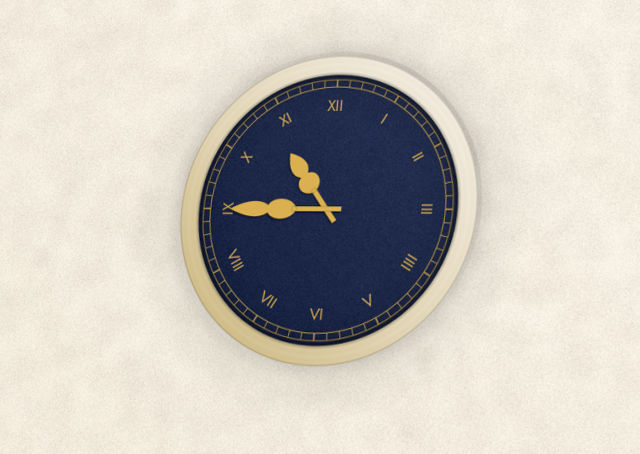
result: h=10 m=45
